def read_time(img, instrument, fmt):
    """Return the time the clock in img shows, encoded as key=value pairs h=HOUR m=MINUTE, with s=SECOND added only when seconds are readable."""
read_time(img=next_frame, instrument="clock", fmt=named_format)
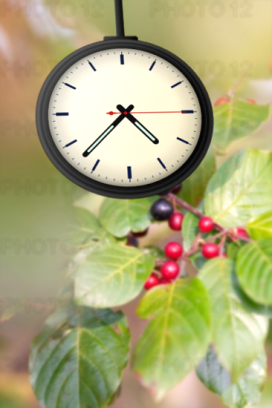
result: h=4 m=37 s=15
